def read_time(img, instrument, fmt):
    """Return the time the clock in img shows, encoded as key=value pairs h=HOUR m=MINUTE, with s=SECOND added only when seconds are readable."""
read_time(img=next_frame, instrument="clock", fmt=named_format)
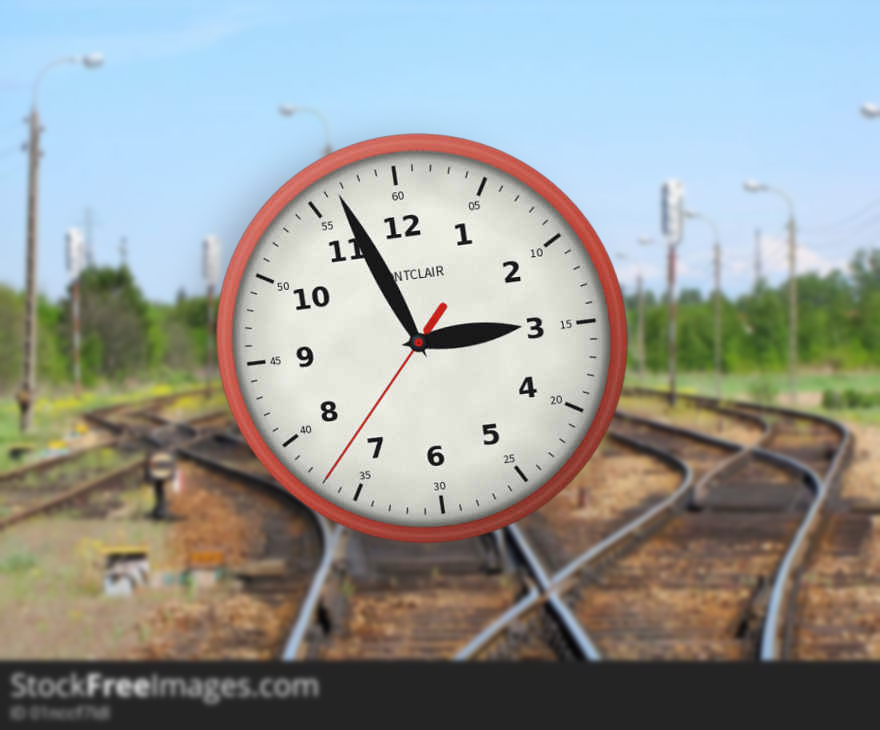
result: h=2 m=56 s=37
